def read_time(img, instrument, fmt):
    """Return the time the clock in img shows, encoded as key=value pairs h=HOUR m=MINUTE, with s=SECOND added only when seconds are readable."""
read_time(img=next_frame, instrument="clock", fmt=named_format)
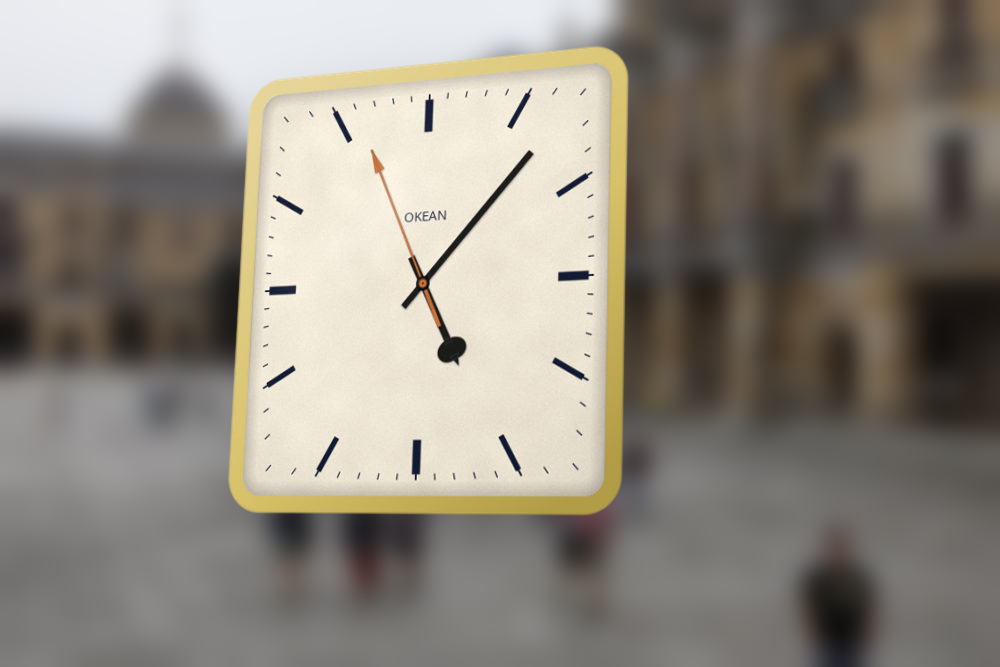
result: h=5 m=6 s=56
